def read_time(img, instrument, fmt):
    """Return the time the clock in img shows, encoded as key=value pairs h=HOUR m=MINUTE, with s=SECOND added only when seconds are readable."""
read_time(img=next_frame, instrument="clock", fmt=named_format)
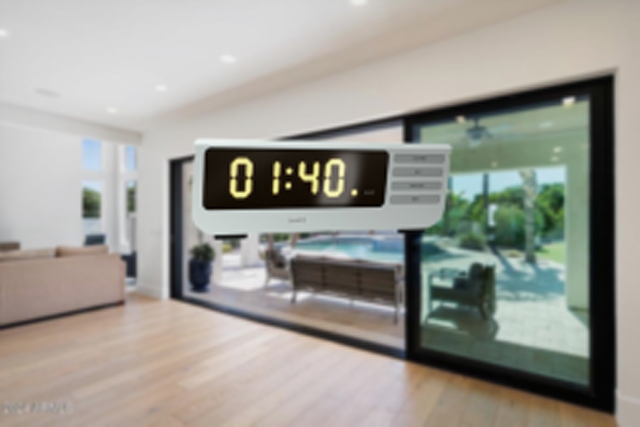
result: h=1 m=40
